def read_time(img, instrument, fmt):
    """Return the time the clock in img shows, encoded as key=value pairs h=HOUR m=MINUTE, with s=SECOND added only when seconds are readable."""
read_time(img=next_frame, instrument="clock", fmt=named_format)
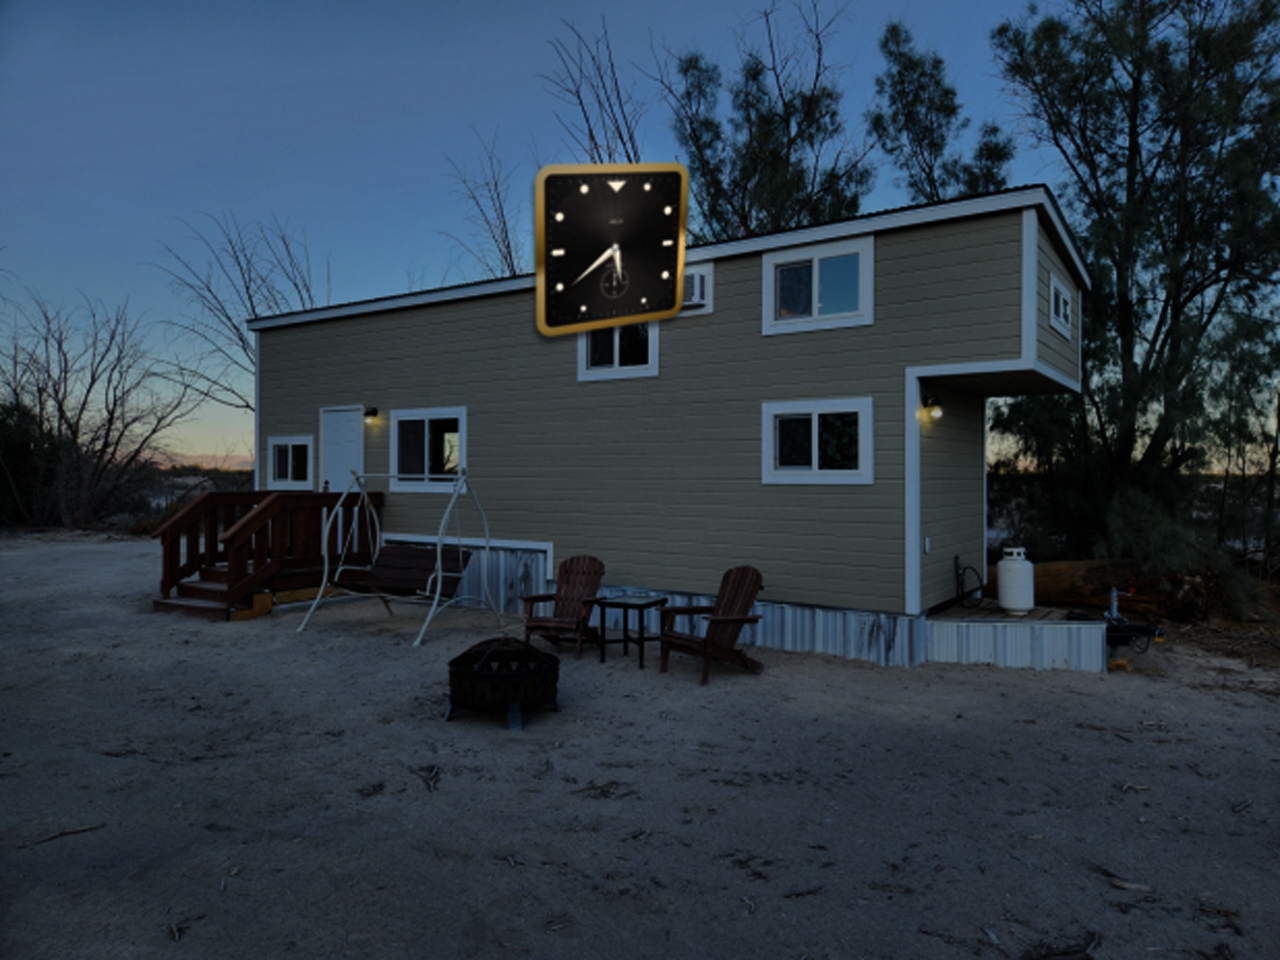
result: h=5 m=39
